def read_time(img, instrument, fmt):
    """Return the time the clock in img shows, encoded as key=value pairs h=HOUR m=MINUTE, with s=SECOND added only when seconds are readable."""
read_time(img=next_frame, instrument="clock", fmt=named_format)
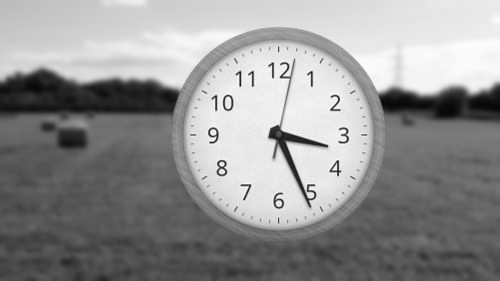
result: h=3 m=26 s=2
